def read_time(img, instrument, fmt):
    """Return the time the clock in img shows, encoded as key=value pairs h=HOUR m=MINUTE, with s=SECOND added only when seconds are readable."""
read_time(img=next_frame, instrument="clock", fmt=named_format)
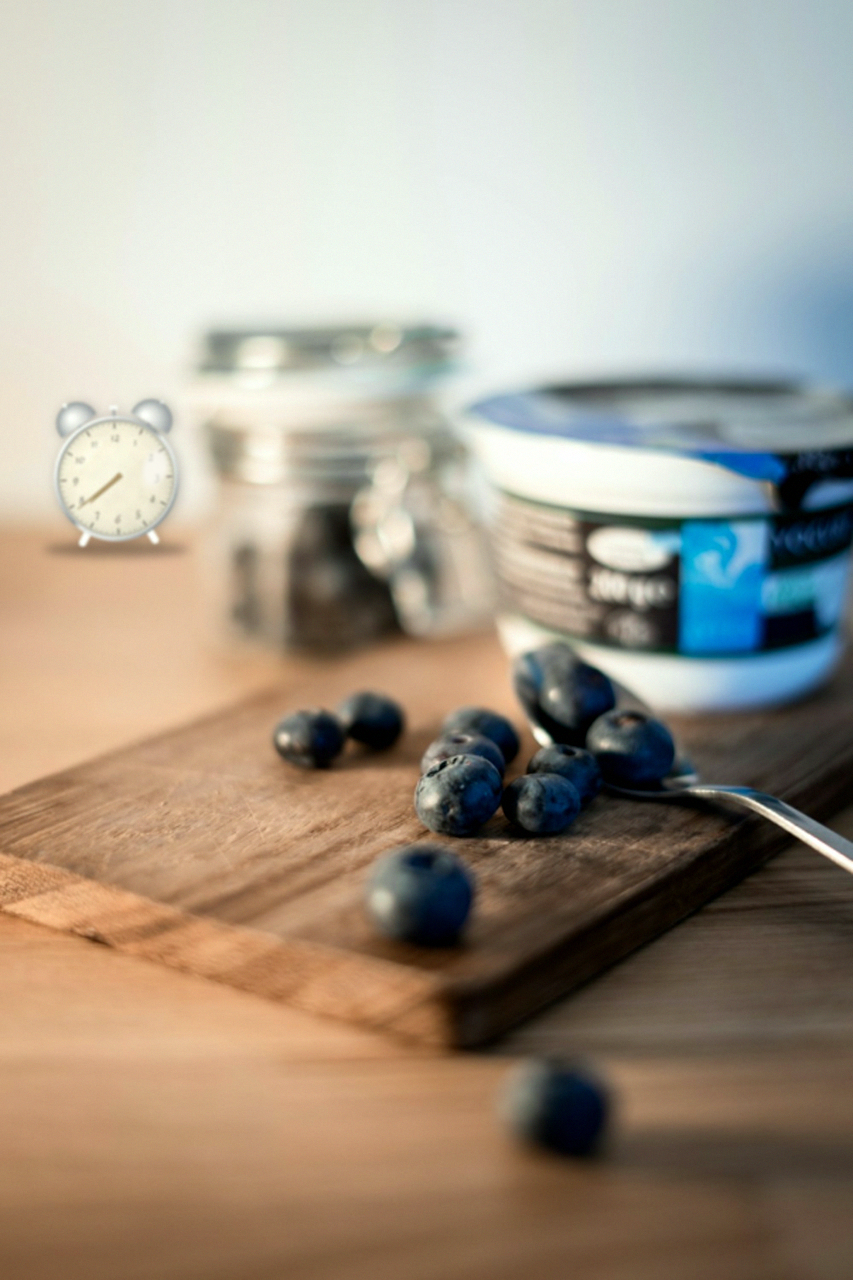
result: h=7 m=39
